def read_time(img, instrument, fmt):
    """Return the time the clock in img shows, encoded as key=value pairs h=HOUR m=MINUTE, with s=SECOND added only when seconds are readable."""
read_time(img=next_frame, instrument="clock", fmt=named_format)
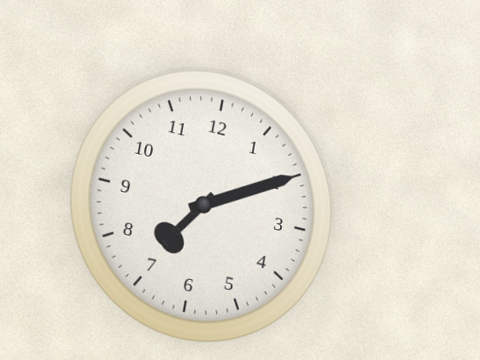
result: h=7 m=10
